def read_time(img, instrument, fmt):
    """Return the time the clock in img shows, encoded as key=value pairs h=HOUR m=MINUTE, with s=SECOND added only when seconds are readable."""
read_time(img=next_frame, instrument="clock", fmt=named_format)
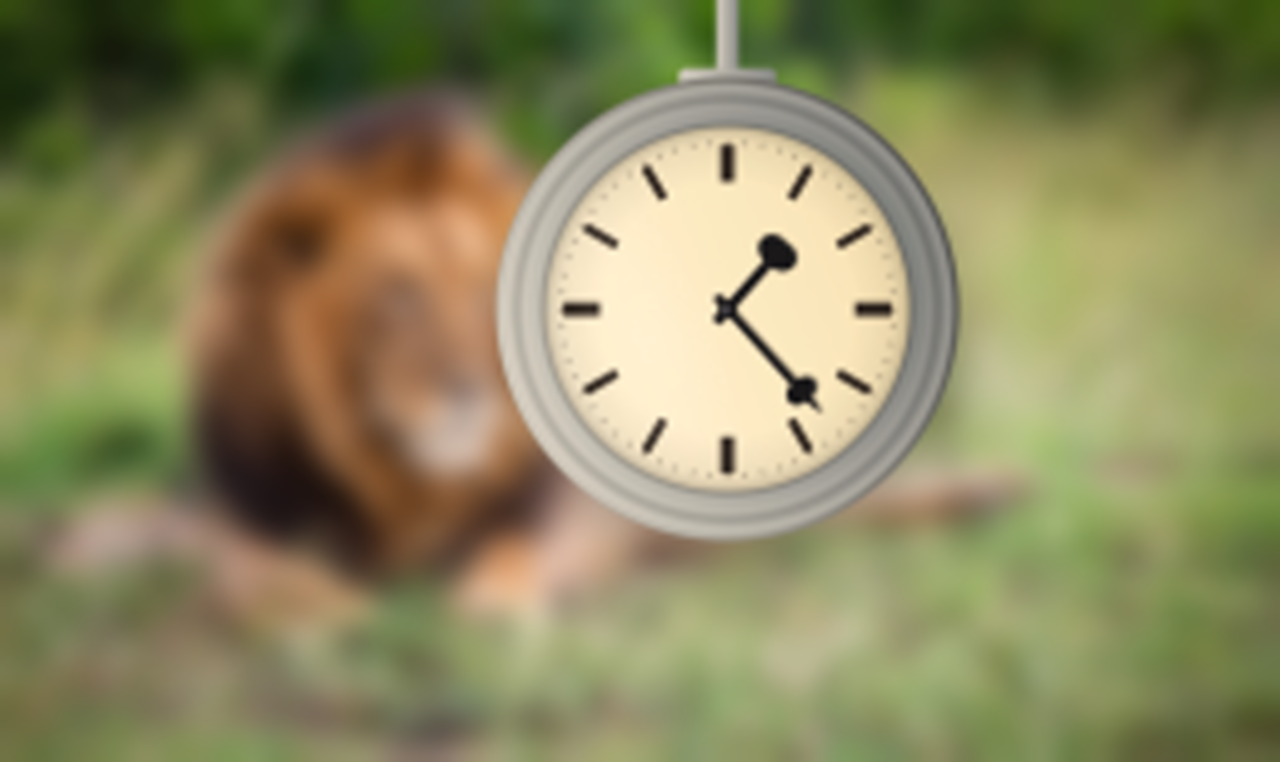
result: h=1 m=23
